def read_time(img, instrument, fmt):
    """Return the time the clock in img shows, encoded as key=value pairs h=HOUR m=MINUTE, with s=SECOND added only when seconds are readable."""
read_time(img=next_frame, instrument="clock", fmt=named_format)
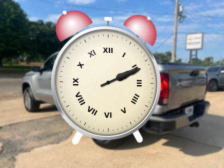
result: h=2 m=11
